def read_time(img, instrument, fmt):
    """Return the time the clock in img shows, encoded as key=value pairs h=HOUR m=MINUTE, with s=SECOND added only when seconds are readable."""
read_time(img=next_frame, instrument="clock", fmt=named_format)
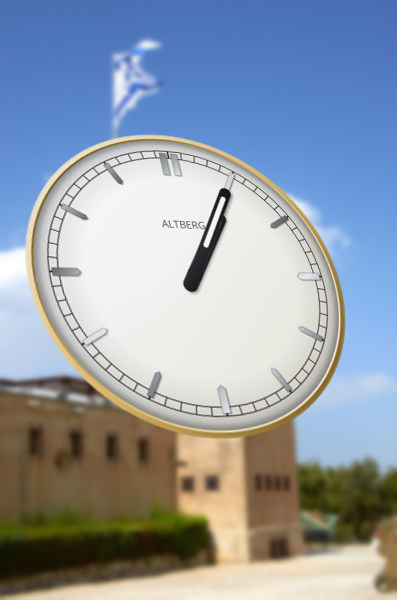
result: h=1 m=5
